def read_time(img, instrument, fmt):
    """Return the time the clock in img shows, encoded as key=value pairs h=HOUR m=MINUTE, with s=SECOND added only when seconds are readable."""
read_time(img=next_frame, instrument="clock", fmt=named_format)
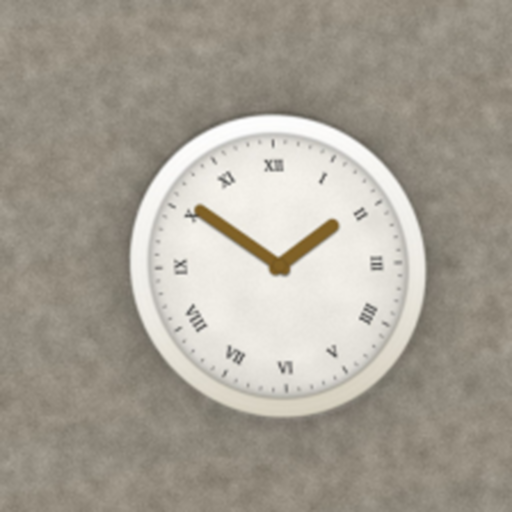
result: h=1 m=51
